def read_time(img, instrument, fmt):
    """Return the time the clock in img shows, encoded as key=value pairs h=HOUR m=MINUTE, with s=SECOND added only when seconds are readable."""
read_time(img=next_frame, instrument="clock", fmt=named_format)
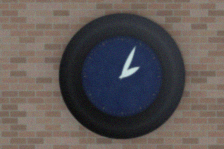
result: h=2 m=4
